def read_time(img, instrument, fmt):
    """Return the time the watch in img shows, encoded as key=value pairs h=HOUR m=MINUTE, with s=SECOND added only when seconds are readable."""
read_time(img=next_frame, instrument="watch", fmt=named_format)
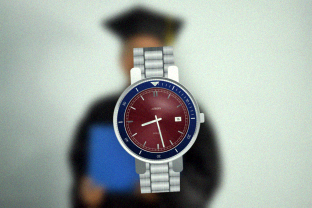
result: h=8 m=28
